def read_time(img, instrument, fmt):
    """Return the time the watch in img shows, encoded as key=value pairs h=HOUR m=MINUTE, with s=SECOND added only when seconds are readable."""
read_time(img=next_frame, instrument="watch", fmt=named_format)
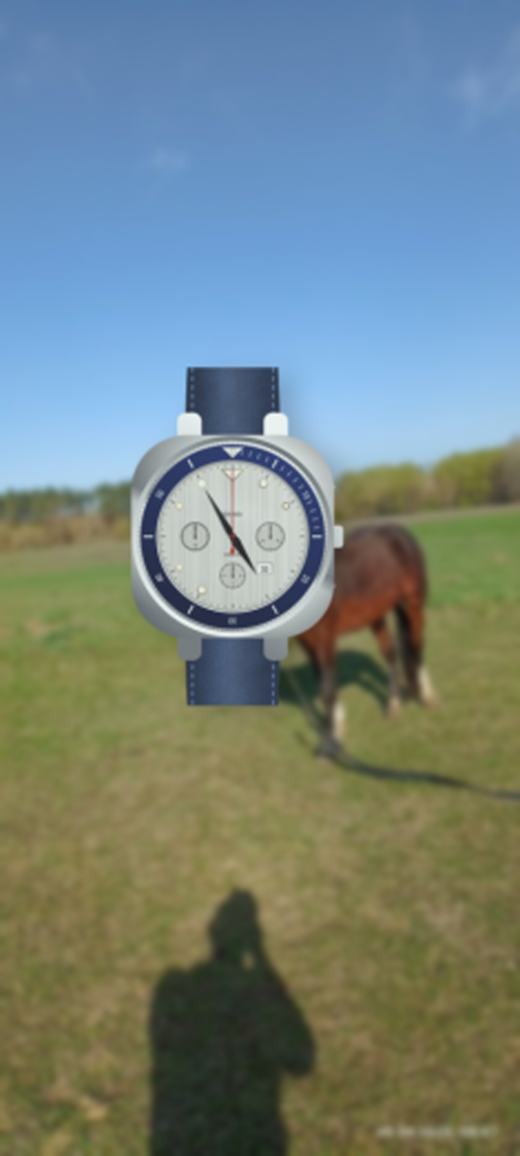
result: h=4 m=55
